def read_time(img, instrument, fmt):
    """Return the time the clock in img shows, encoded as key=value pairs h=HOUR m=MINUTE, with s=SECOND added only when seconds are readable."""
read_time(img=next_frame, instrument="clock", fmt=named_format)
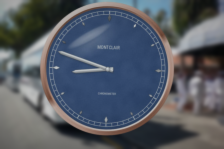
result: h=8 m=48
